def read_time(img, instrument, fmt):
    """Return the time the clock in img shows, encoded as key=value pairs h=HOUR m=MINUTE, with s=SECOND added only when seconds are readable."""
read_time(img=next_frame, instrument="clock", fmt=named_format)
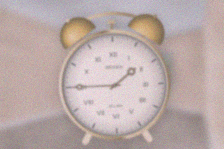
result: h=1 m=45
